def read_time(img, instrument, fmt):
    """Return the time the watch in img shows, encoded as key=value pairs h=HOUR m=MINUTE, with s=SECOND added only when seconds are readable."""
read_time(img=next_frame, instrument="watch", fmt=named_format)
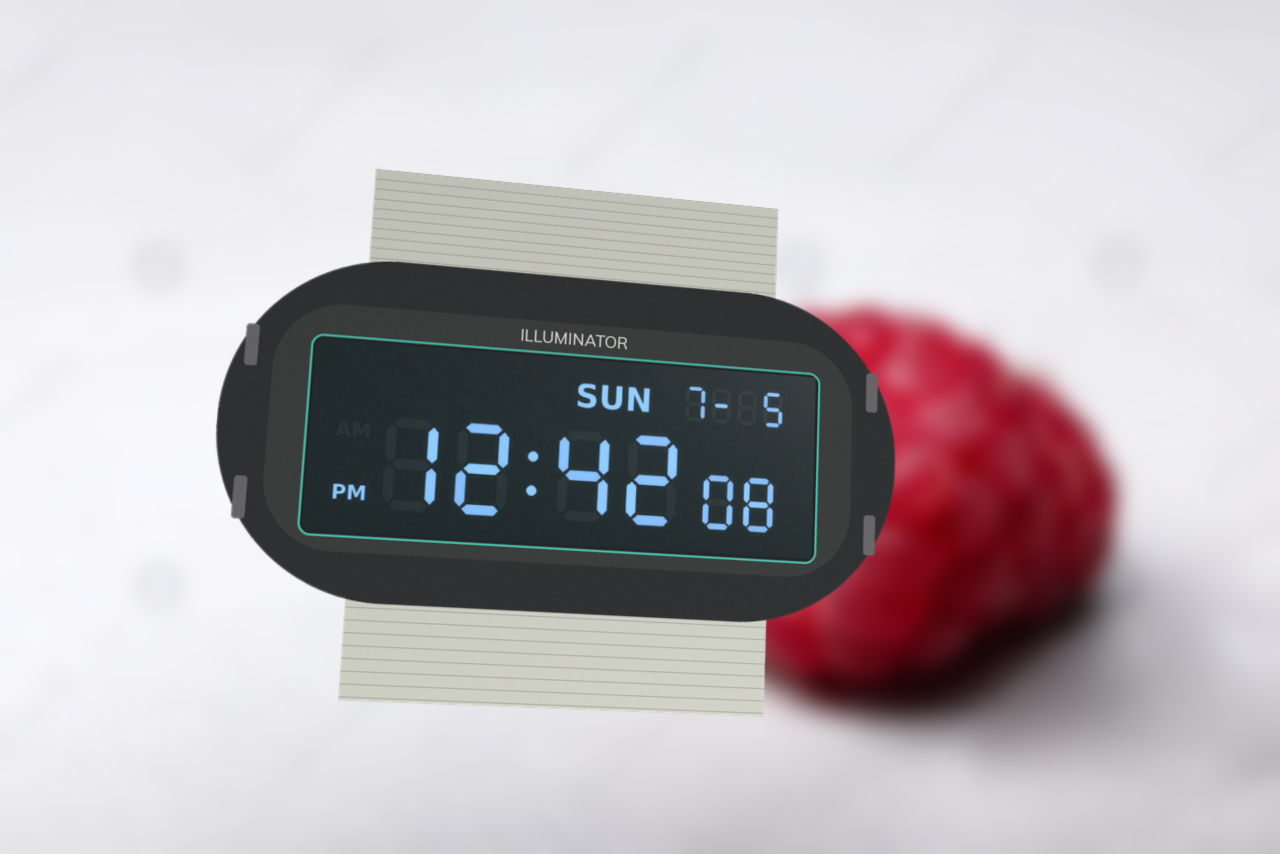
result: h=12 m=42 s=8
